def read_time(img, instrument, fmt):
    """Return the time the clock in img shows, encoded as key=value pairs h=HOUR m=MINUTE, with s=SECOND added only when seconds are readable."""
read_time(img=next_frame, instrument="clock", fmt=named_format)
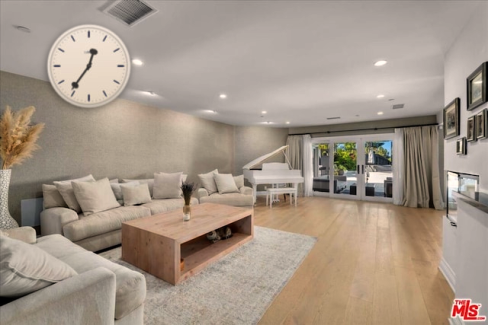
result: h=12 m=36
